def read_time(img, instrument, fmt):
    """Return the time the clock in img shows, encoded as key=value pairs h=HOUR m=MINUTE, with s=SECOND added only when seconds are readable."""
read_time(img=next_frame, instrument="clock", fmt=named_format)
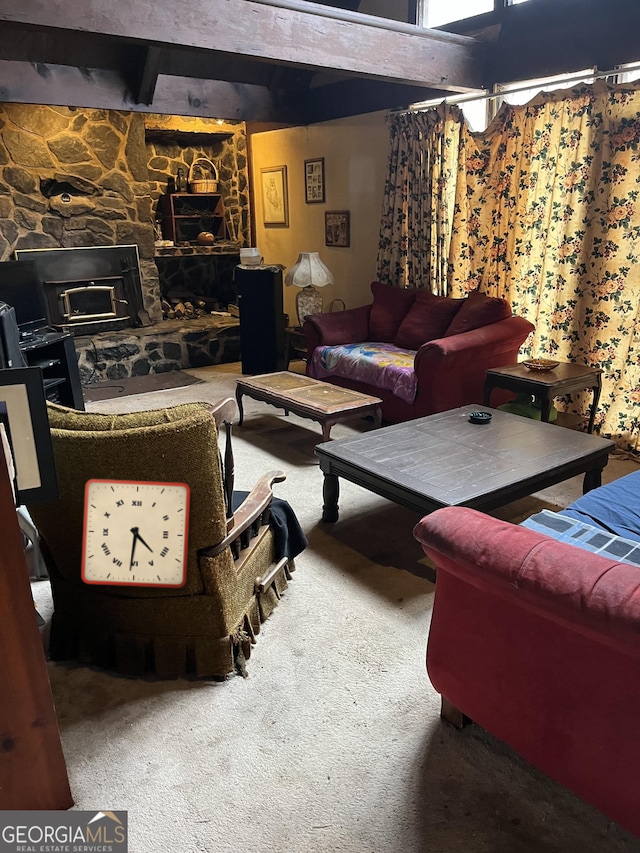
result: h=4 m=31
